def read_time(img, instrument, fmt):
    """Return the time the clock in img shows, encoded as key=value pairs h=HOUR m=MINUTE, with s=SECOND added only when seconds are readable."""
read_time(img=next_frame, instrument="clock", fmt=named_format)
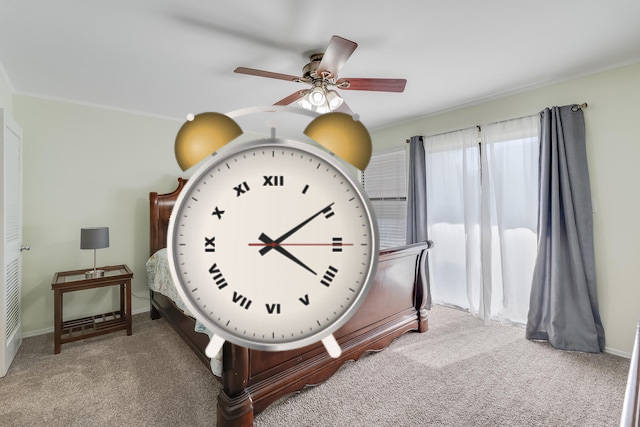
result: h=4 m=9 s=15
